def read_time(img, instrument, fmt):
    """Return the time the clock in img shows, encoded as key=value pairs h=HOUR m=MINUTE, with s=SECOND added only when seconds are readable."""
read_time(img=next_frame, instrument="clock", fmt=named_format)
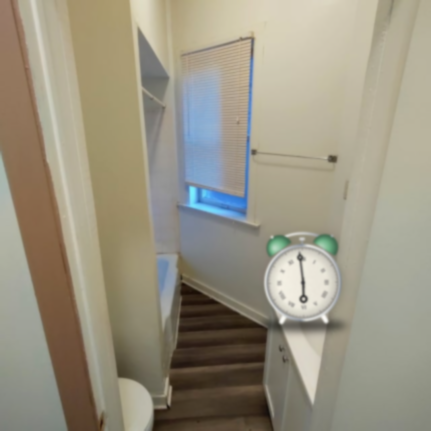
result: h=5 m=59
